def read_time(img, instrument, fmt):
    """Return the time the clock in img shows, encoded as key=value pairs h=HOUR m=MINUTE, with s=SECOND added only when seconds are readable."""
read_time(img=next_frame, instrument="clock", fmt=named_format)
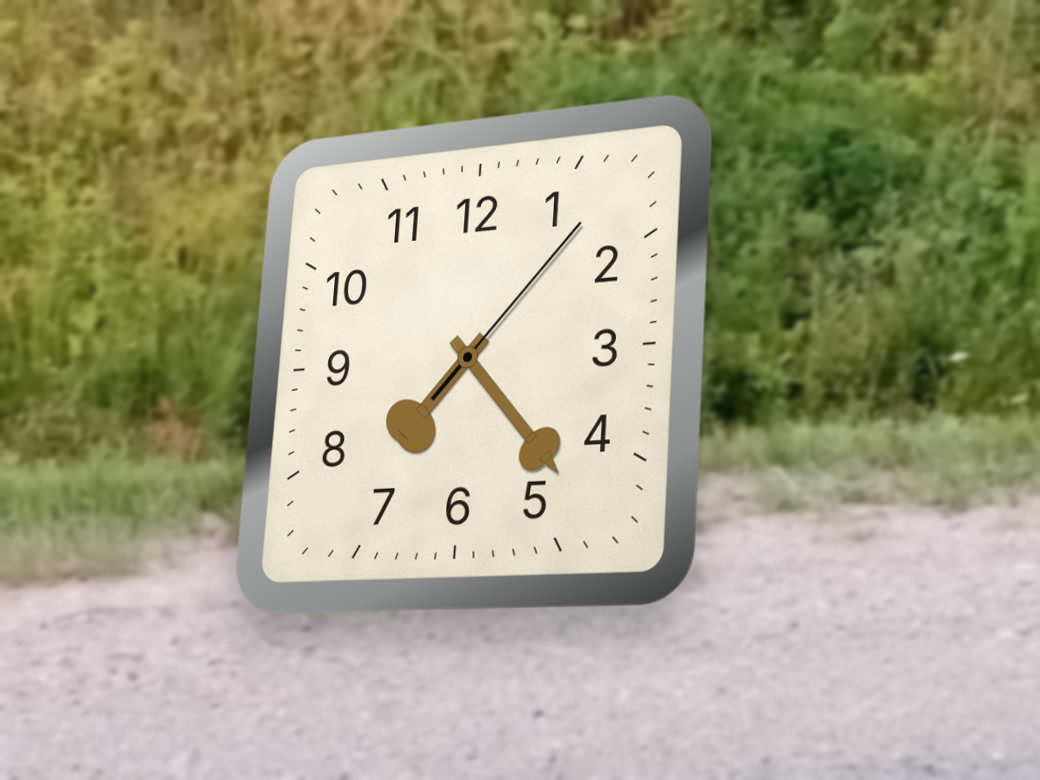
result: h=7 m=23 s=7
